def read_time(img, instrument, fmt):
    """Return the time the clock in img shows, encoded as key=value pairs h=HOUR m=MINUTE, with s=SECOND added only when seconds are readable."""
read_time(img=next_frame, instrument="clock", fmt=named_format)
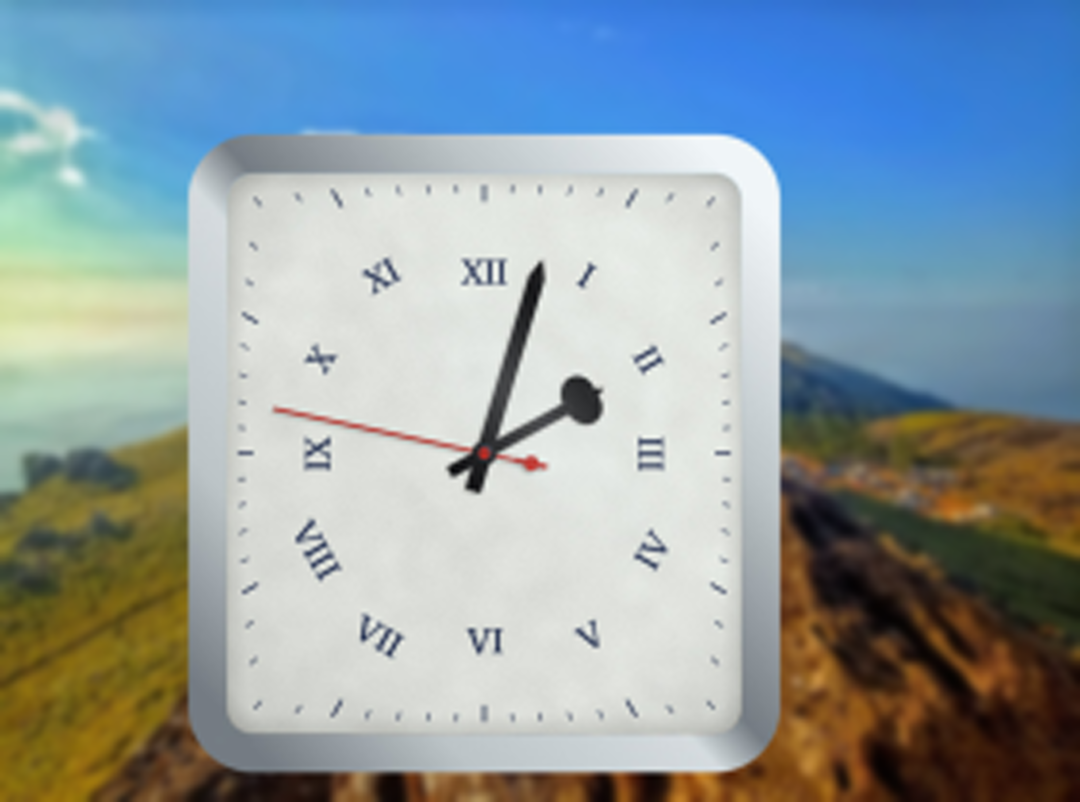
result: h=2 m=2 s=47
